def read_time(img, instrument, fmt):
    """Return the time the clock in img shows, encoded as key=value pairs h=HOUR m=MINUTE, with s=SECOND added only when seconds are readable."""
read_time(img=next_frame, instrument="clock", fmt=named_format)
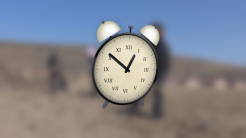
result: h=12 m=51
